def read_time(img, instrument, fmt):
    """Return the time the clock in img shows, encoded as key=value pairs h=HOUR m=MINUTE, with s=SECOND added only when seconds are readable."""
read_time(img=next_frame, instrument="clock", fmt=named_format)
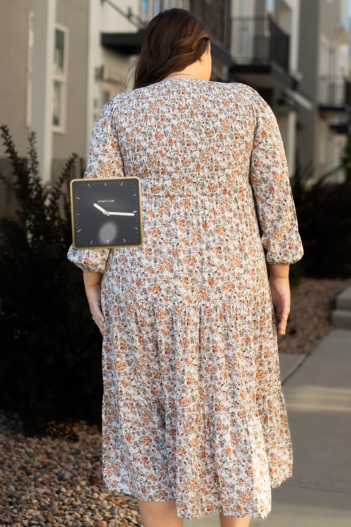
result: h=10 m=16
